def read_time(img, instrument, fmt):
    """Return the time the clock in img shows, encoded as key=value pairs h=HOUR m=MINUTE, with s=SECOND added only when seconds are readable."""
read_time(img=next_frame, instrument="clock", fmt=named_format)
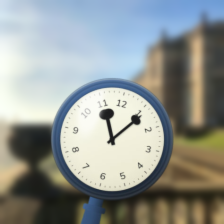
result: h=11 m=6
